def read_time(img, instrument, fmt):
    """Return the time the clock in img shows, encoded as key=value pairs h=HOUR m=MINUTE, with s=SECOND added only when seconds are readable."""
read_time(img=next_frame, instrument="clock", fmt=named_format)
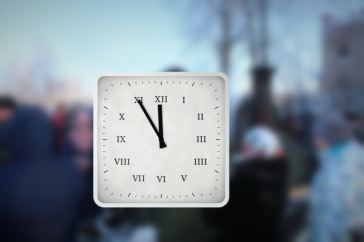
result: h=11 m=55
